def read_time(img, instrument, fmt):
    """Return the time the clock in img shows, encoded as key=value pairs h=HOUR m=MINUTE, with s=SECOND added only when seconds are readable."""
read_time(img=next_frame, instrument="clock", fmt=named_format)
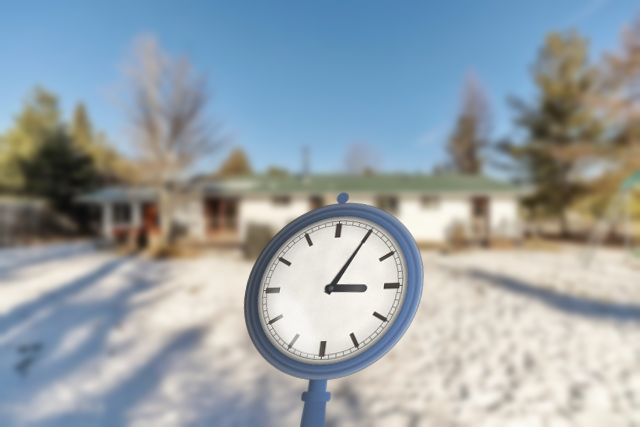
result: h=3 m=5
